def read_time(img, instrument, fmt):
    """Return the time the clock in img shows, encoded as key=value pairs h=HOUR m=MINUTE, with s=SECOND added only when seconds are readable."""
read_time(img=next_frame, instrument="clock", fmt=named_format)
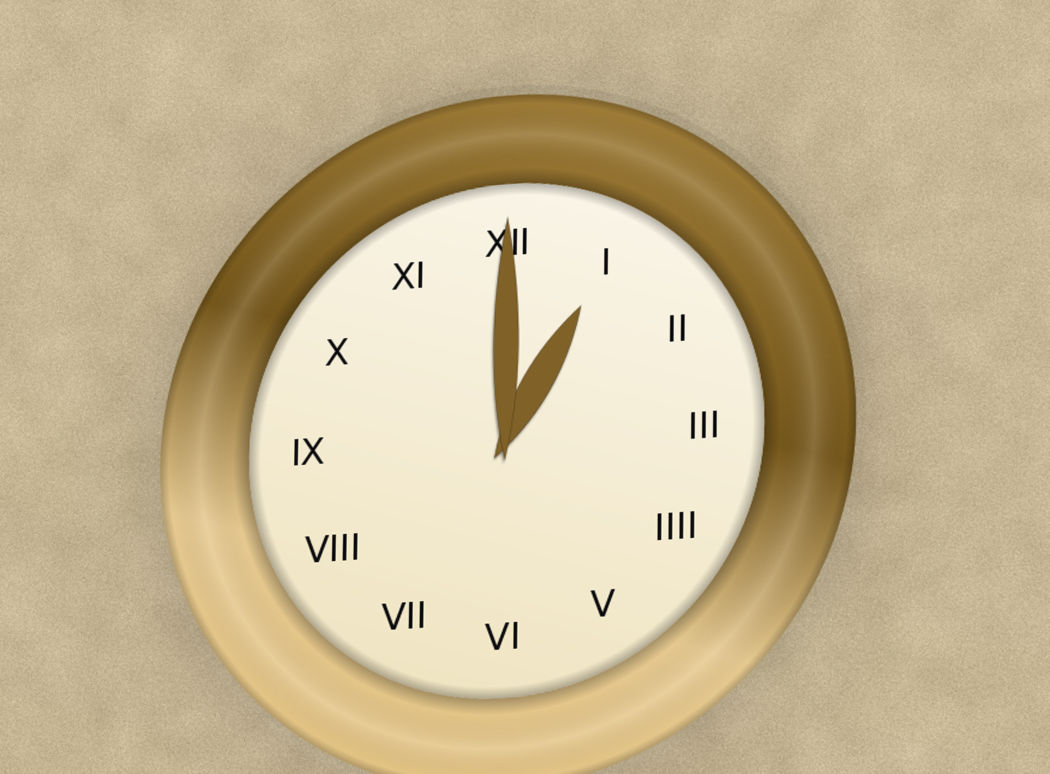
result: h=1 m=0
